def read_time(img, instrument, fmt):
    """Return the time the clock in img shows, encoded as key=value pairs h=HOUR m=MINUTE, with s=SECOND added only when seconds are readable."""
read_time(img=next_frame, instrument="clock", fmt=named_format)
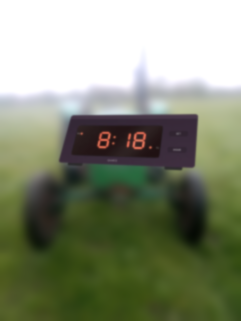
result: h=8 m=18
